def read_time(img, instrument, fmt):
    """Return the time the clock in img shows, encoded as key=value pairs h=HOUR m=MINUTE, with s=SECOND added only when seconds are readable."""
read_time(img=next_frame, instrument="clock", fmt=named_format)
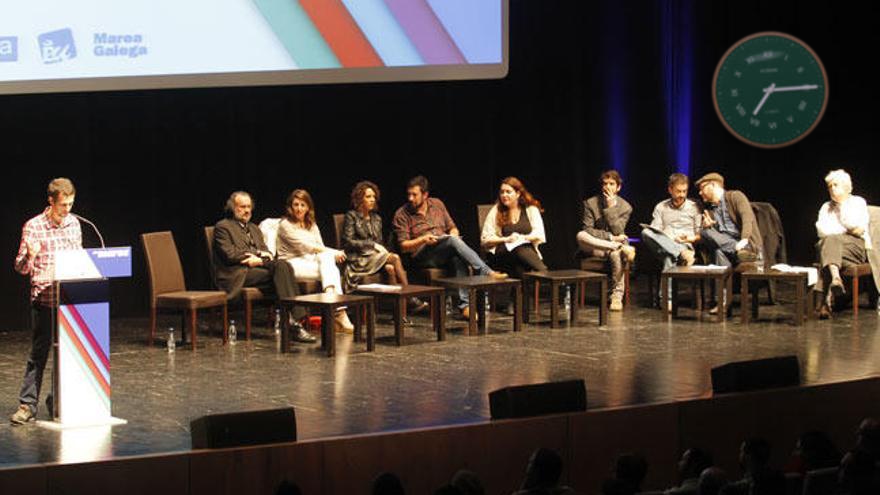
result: h=7 m=15
